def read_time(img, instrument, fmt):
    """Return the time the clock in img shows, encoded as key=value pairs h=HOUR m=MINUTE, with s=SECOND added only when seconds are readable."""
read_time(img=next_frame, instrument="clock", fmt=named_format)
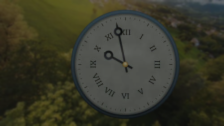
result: h=9 m=58
